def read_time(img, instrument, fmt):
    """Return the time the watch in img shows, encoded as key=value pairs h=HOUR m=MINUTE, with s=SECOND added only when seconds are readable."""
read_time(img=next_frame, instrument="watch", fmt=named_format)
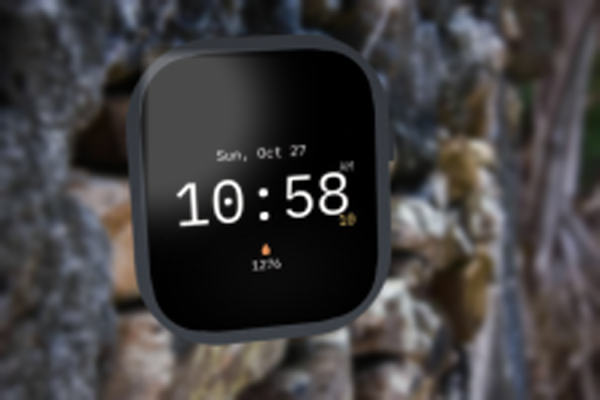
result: h=10 m=58
